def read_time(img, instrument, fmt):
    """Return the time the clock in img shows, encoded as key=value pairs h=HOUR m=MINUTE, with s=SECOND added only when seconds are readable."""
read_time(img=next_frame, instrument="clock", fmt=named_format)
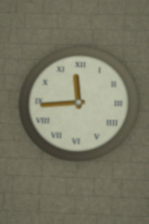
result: h=11 m=44
